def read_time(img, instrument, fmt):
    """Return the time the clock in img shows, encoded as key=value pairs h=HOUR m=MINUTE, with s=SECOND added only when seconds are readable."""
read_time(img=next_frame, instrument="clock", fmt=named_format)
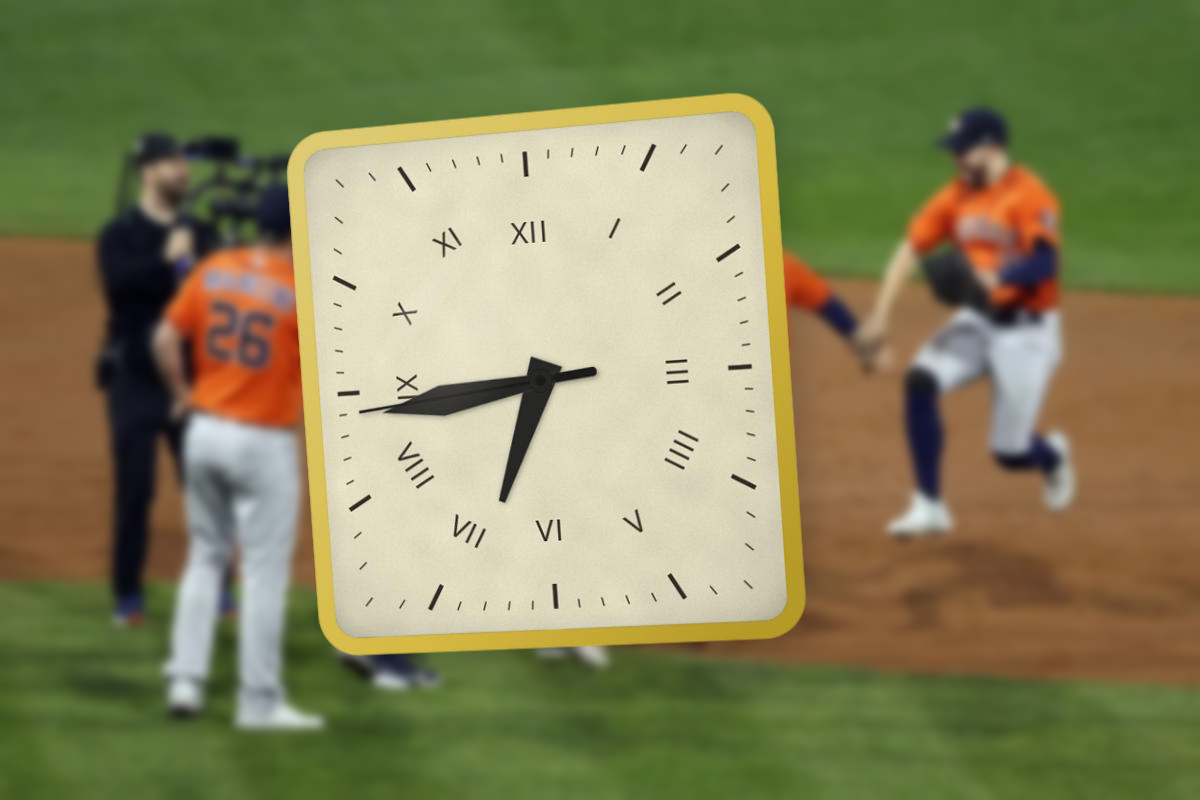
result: h=6 m=43 s=44
